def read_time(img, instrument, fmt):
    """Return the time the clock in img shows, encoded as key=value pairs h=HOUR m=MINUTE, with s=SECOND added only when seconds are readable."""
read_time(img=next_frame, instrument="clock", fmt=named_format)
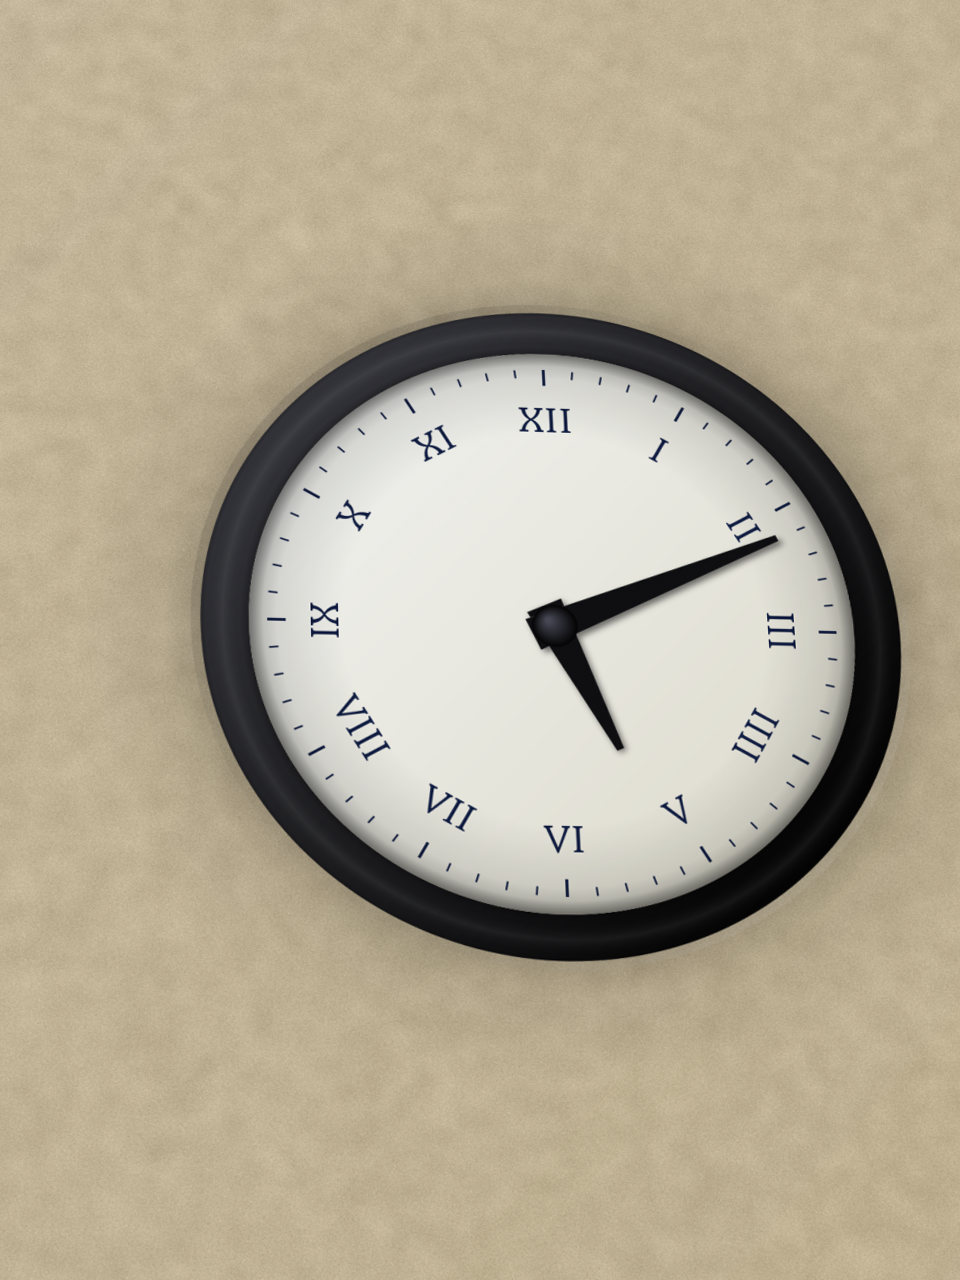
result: h=5 m=11
